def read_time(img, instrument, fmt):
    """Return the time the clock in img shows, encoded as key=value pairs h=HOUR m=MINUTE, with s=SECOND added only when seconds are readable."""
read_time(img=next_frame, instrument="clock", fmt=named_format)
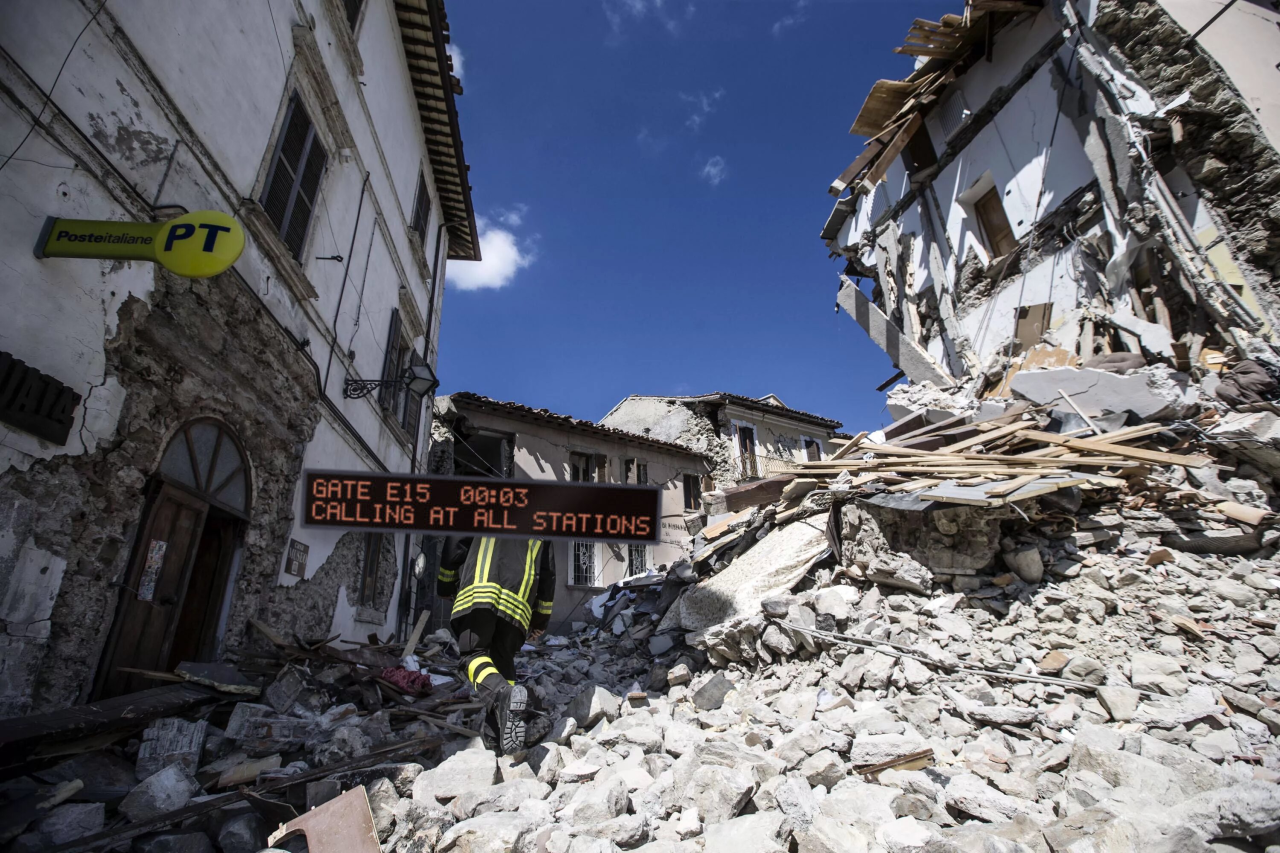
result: h=0 m=3
